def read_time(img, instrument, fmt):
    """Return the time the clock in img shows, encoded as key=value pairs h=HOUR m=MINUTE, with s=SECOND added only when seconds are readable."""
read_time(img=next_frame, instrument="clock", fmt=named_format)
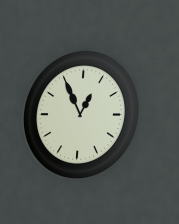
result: h=12 m=55
